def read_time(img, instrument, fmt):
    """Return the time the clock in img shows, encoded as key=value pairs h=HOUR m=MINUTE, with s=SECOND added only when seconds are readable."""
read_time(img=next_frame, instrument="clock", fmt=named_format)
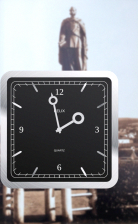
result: h=1 m=58
